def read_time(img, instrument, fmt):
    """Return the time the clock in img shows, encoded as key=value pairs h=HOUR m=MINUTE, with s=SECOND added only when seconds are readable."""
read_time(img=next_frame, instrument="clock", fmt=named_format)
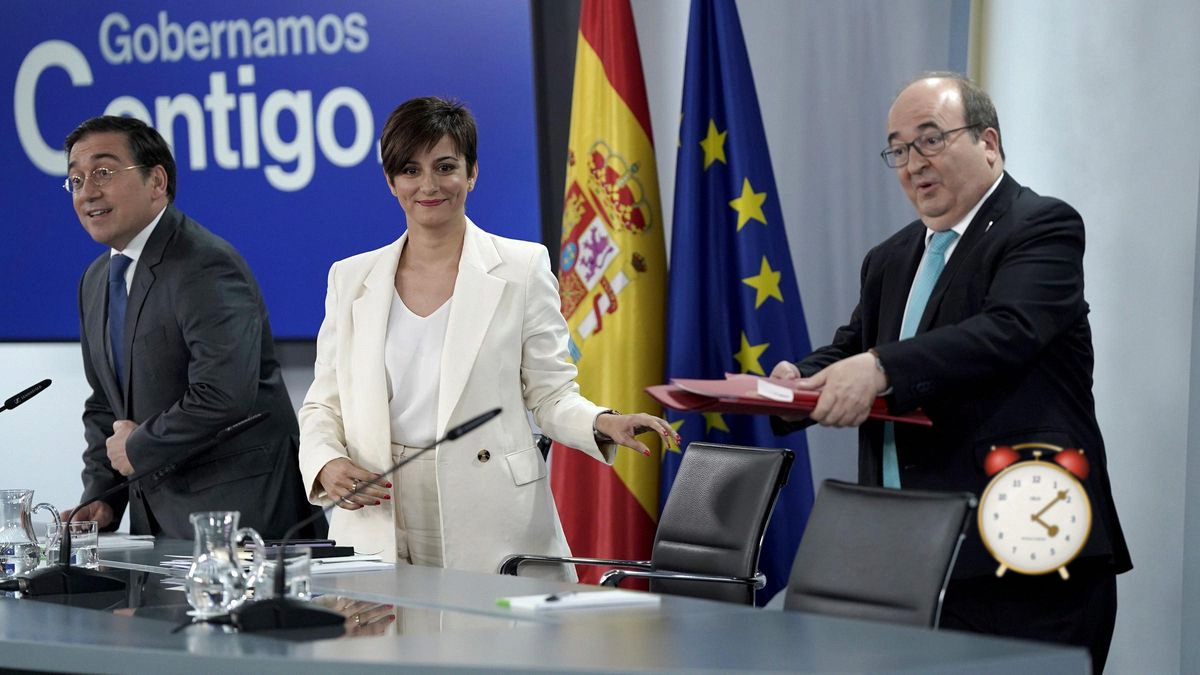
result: h=4 m=8
